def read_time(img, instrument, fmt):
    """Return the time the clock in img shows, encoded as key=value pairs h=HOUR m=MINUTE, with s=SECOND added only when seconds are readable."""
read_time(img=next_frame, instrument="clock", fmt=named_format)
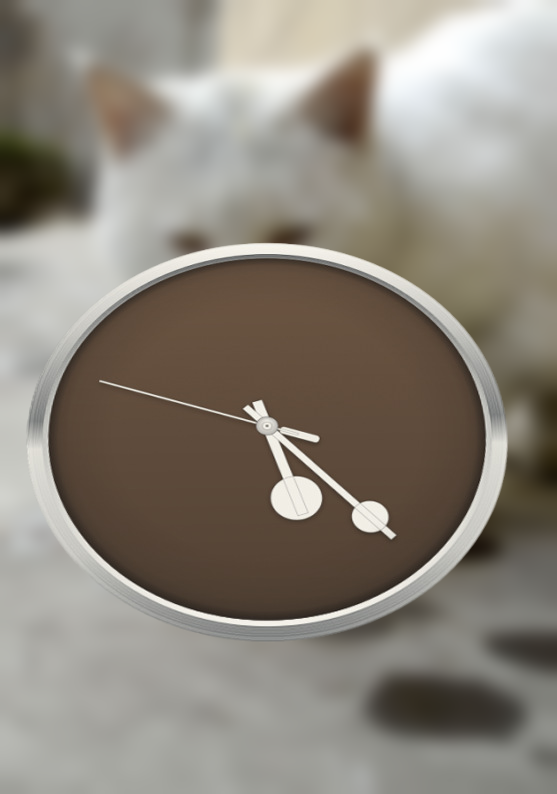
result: h=5 m=22 s=48
